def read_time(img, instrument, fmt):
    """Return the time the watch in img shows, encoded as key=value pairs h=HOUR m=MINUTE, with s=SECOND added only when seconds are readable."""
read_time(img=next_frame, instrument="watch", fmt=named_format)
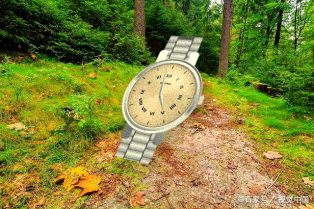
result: h=4 m=58
